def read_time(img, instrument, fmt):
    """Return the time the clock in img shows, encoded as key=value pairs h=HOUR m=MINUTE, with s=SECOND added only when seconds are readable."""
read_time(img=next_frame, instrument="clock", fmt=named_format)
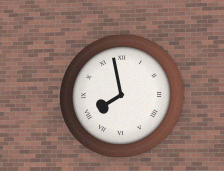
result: h=7 m=58
